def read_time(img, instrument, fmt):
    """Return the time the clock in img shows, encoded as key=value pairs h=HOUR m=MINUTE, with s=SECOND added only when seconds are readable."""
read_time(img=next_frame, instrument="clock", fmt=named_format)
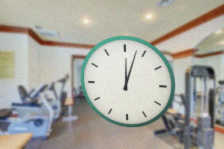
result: h=12 m=3
